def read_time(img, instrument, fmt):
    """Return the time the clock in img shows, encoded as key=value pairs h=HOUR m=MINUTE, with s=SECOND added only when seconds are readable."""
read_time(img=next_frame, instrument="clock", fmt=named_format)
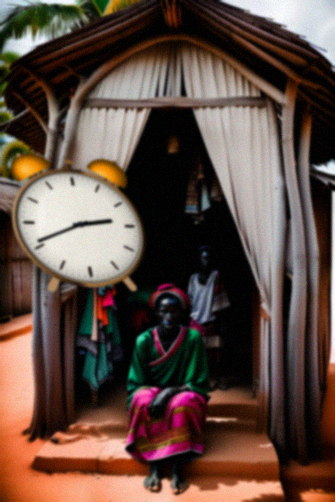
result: h=2 m=41
